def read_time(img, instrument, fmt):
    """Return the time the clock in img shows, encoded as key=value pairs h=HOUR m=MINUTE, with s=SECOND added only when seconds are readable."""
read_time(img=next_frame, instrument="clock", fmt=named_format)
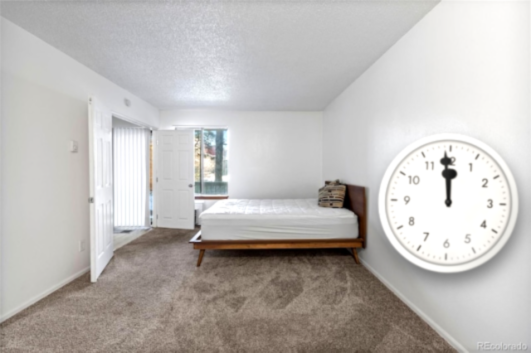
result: h=11 m=59
